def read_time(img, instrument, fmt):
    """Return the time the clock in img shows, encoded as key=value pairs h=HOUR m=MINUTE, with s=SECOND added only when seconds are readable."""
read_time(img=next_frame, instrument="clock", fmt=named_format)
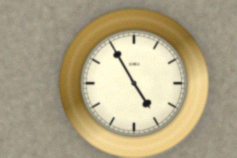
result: h=4 m=55
